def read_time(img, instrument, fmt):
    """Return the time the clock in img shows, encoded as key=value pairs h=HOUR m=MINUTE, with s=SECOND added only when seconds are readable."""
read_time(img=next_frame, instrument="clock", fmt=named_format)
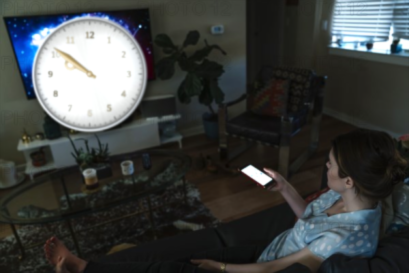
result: h=9 m=51
